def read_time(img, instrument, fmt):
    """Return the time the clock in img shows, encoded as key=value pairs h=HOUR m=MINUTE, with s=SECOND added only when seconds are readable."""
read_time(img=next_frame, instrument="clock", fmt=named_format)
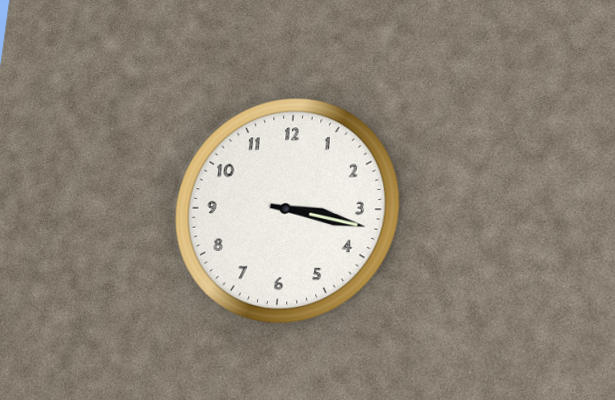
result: h=3 m=17
